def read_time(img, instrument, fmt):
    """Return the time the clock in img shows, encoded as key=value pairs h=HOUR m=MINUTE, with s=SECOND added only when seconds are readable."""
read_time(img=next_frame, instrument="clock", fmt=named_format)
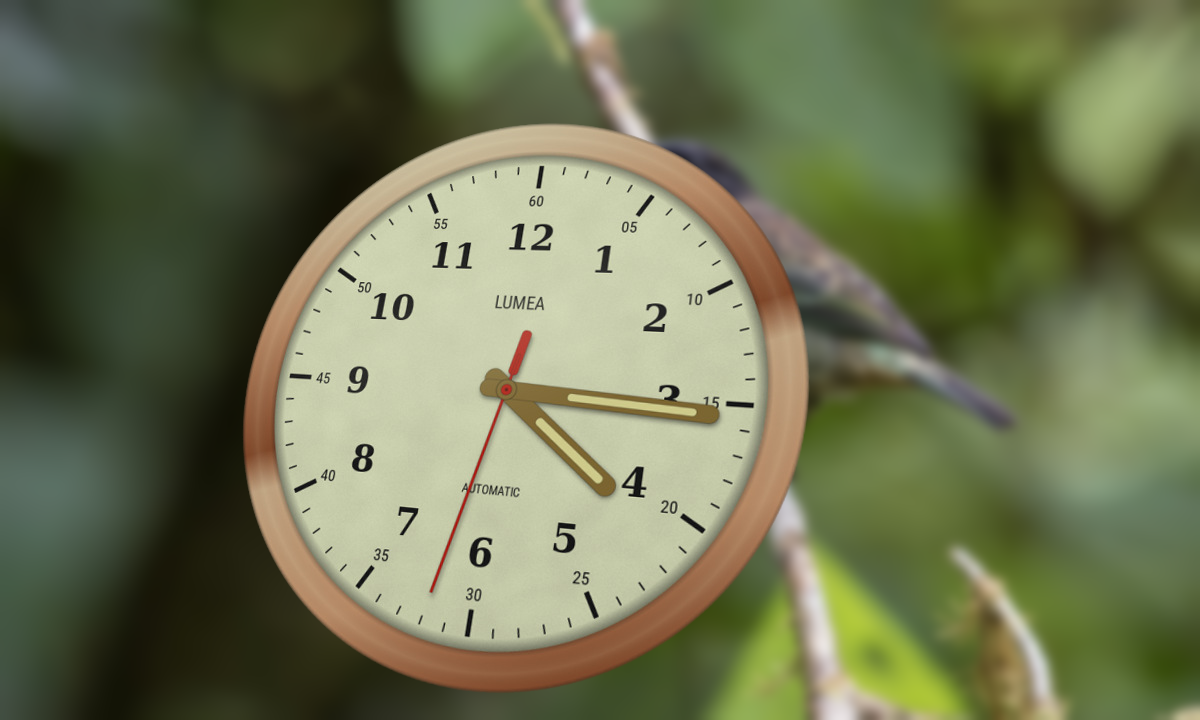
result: h=4 m=15 s=32
